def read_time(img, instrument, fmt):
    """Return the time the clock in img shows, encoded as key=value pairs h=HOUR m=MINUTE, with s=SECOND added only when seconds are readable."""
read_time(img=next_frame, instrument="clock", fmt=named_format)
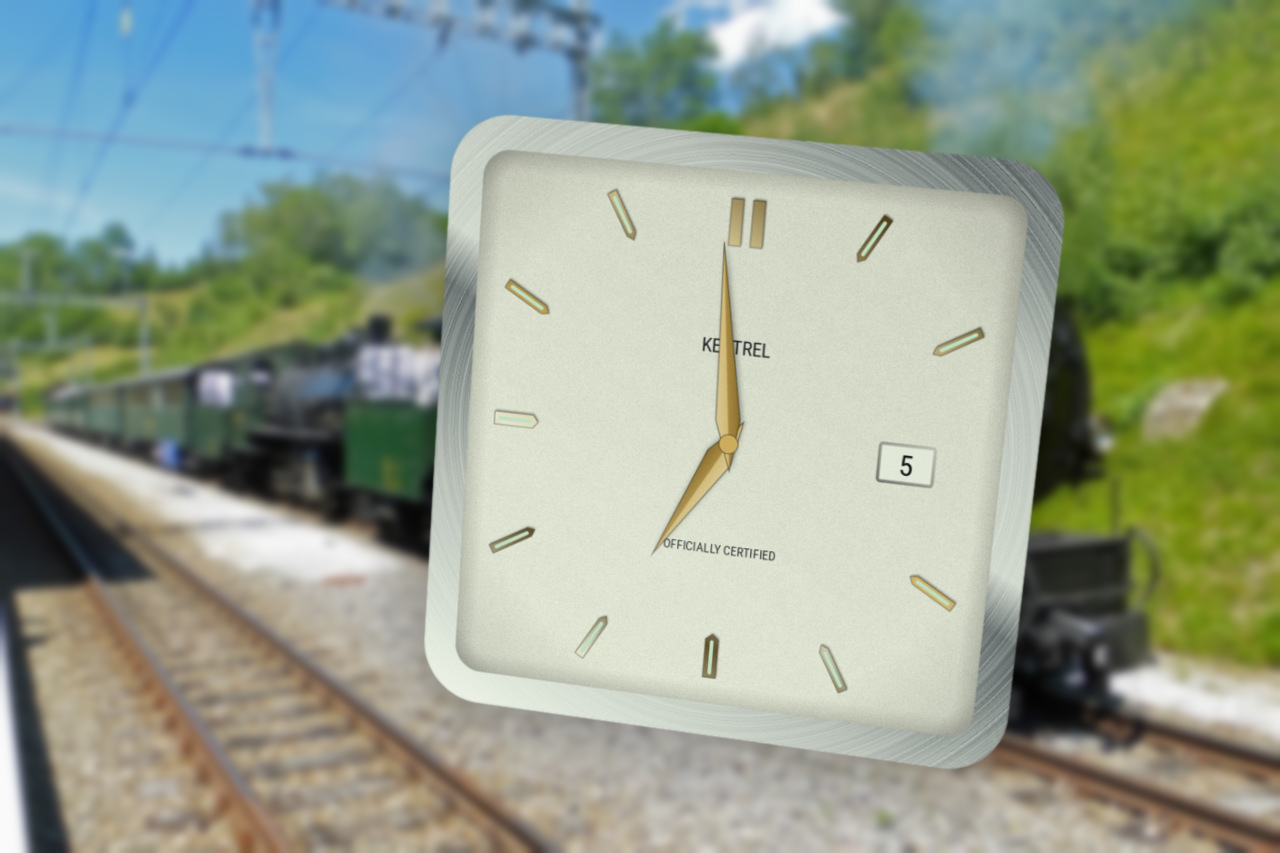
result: h=6 m=59
